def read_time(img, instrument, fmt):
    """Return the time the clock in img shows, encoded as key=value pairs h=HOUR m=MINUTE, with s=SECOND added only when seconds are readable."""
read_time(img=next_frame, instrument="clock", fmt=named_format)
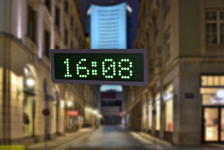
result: h=16 m=8
